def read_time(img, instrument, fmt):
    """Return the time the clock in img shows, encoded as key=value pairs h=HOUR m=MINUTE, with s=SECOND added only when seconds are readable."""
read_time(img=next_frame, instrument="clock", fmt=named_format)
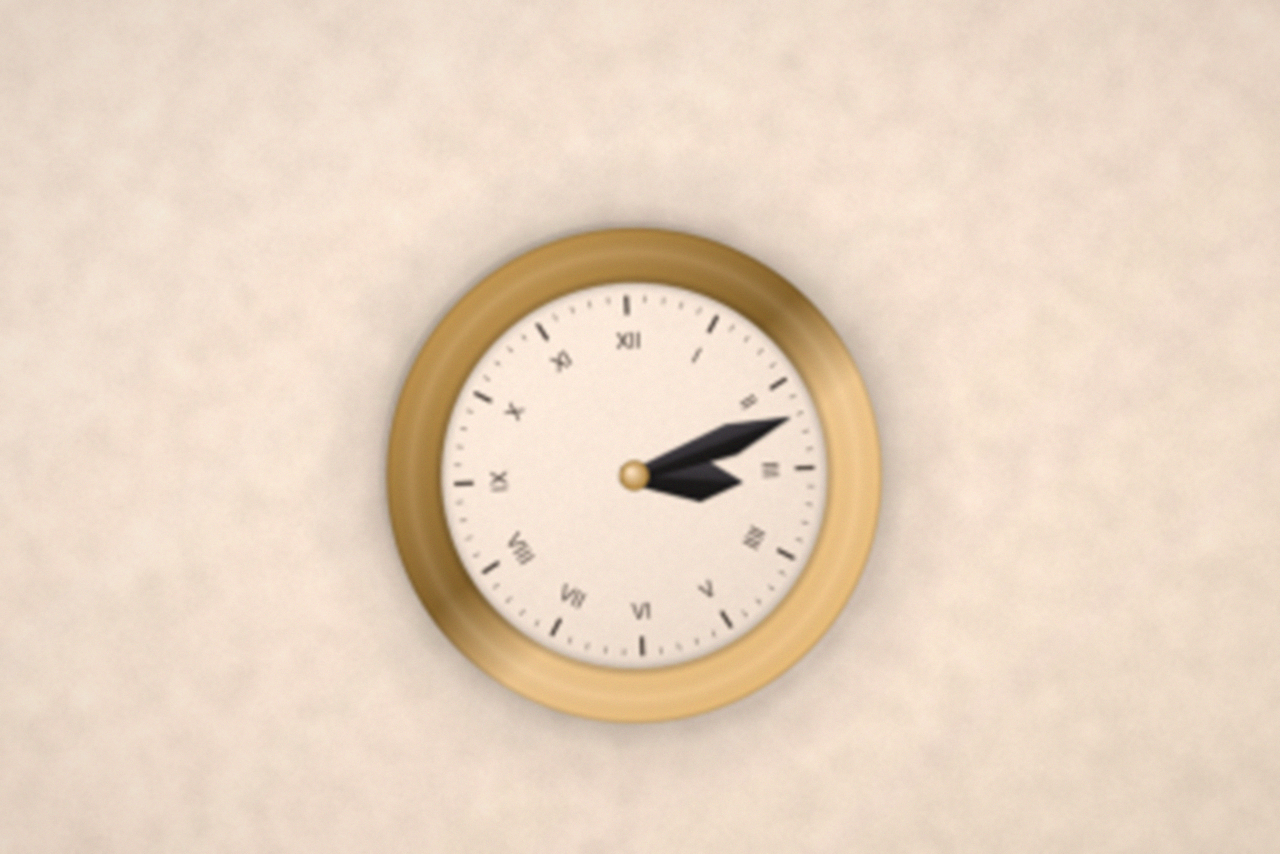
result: h=3 m=12
